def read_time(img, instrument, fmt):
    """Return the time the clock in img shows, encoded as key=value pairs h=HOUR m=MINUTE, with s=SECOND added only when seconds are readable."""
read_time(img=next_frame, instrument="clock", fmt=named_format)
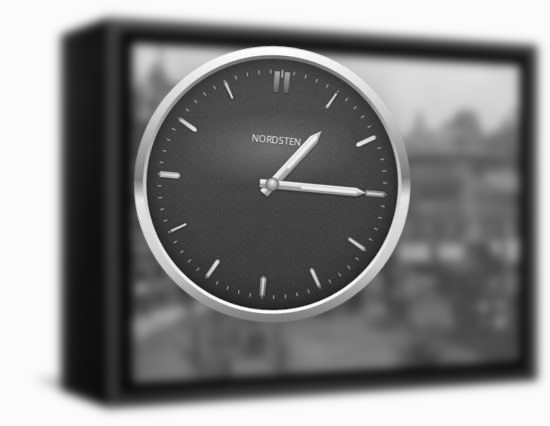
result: h=1 m=15
